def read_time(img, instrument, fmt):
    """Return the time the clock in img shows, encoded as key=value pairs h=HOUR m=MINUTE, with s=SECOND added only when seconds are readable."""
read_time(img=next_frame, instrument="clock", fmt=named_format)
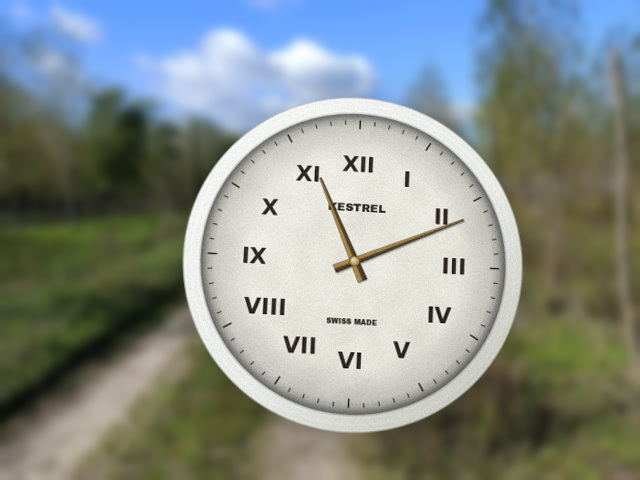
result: h=11 m=11
